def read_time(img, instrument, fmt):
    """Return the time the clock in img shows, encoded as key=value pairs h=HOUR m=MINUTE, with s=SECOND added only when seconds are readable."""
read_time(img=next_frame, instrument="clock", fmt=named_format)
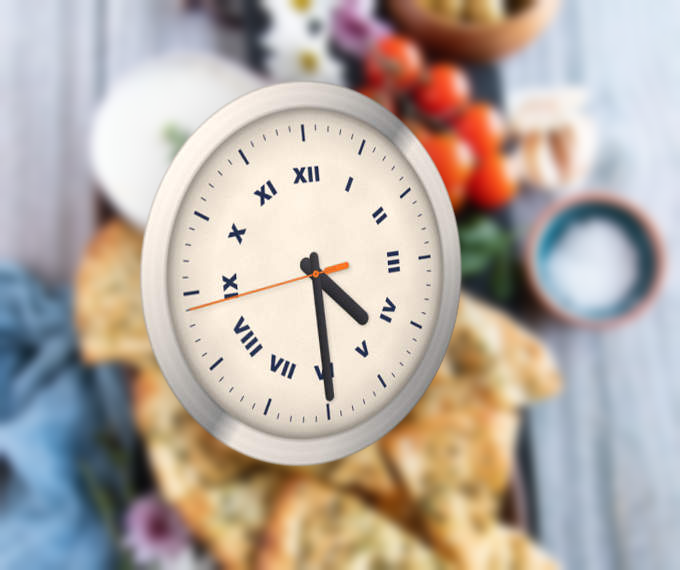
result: h=4 m=29 s=44
